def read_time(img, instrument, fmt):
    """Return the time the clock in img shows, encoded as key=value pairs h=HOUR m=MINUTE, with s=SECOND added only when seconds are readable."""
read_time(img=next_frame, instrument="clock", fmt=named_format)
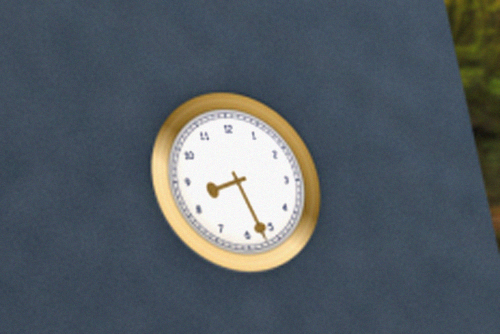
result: h=8 m=27
